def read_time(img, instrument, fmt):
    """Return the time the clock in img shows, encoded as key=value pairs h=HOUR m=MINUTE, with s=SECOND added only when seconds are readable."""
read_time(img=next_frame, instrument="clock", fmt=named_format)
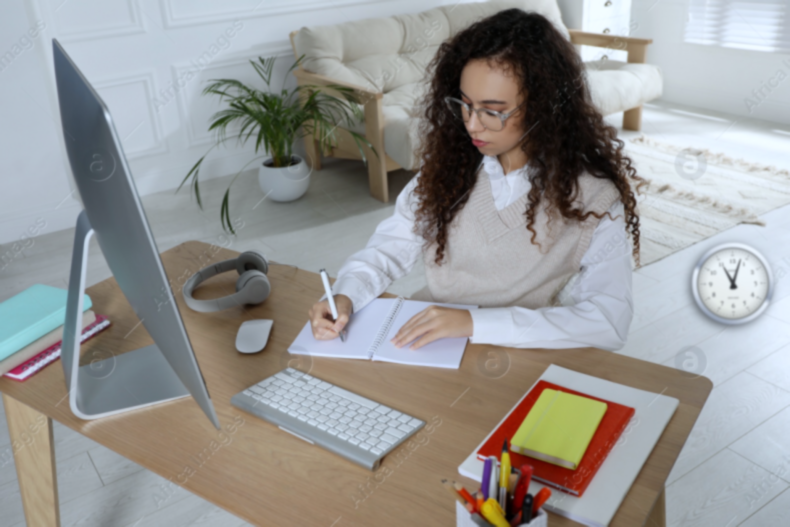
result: h=11 m=3
